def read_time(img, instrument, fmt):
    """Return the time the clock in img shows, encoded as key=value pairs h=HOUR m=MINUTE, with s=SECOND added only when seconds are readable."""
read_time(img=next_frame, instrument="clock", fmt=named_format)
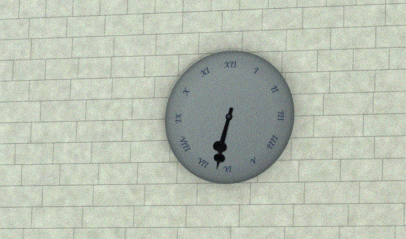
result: h=6 m=32
